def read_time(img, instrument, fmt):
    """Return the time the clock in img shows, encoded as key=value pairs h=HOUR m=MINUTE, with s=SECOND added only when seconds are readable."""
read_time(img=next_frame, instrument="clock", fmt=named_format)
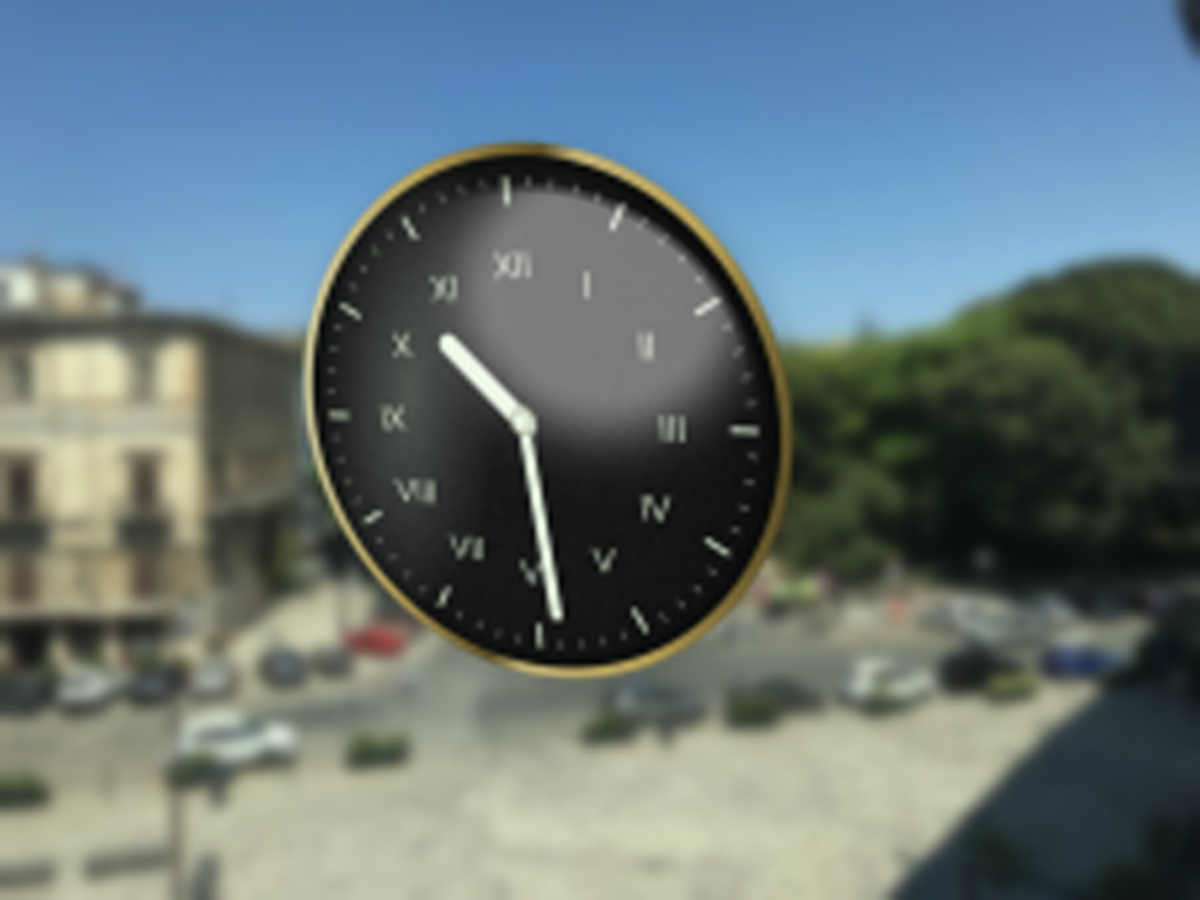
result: h=10 m=29
